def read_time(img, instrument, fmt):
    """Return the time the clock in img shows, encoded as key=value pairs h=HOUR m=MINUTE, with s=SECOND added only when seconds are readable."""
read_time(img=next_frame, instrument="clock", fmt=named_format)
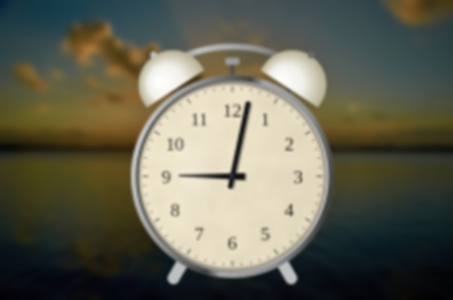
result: h=9 m=2
